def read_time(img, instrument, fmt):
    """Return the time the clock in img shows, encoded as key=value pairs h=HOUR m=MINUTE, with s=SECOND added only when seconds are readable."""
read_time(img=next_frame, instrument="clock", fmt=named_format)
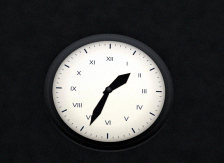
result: h=1 m=34
